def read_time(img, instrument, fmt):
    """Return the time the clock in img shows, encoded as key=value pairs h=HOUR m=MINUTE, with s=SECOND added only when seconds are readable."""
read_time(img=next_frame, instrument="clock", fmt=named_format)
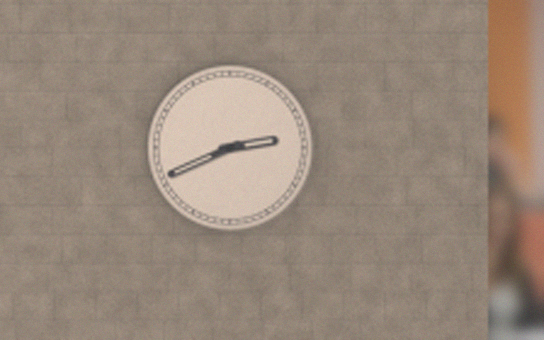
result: h=2 m=41
